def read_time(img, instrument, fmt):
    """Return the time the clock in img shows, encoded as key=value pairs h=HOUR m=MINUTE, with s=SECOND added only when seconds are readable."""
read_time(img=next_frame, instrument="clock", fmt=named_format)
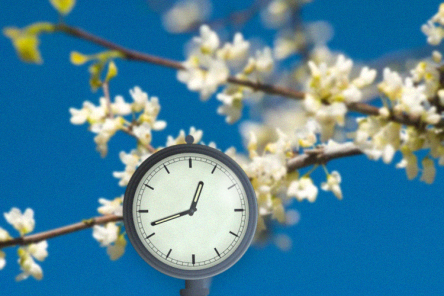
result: h=12 m=42
